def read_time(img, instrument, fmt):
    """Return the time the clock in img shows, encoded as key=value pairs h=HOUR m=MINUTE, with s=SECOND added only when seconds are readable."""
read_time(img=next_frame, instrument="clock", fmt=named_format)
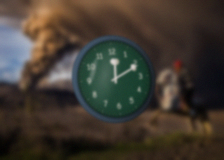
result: h=12 m=11
